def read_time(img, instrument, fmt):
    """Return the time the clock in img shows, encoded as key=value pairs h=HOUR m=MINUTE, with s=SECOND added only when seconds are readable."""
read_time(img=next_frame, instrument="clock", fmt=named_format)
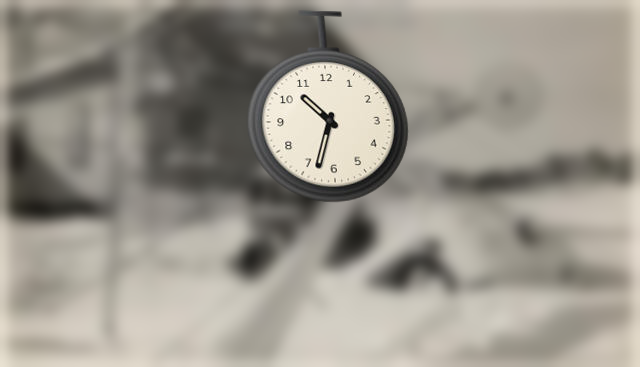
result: h=10 m=33
